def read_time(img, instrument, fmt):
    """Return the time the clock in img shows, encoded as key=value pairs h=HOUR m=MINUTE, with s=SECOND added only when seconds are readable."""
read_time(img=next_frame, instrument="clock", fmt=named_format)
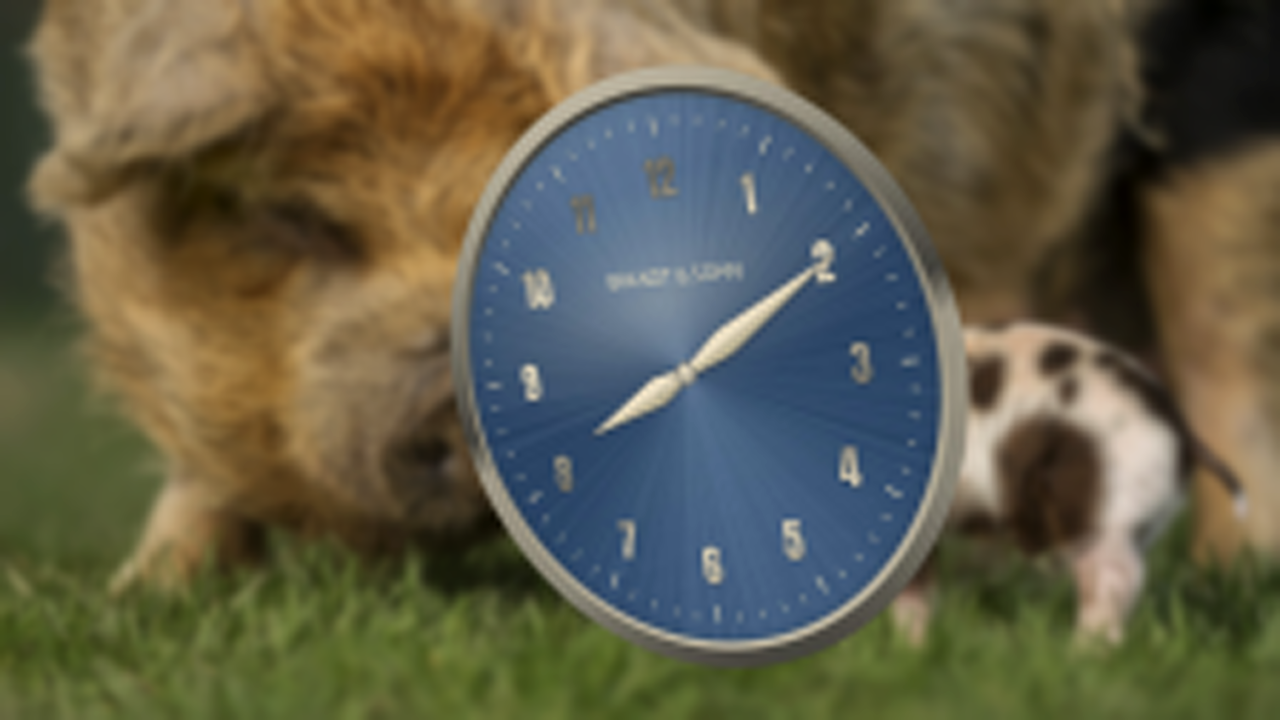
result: h=8 m=10
